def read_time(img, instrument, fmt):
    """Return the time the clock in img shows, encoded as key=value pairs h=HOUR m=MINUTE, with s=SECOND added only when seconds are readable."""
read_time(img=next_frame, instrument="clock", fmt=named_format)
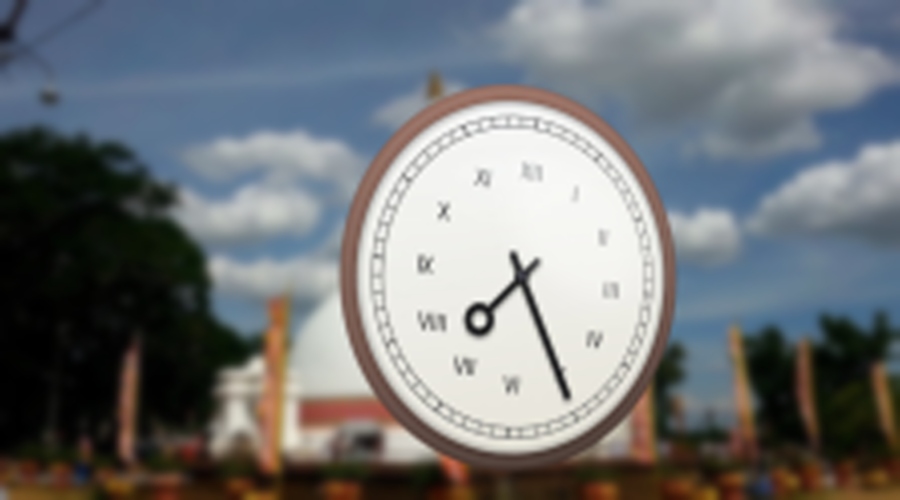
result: h=7 m=25
